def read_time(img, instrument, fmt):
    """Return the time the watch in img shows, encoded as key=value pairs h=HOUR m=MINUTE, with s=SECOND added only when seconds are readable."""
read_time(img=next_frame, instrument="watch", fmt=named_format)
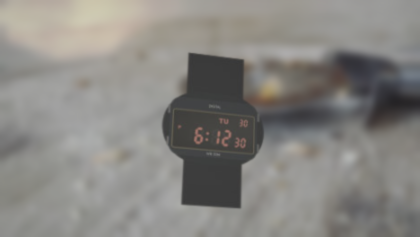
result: h=6 m=12 s=30
